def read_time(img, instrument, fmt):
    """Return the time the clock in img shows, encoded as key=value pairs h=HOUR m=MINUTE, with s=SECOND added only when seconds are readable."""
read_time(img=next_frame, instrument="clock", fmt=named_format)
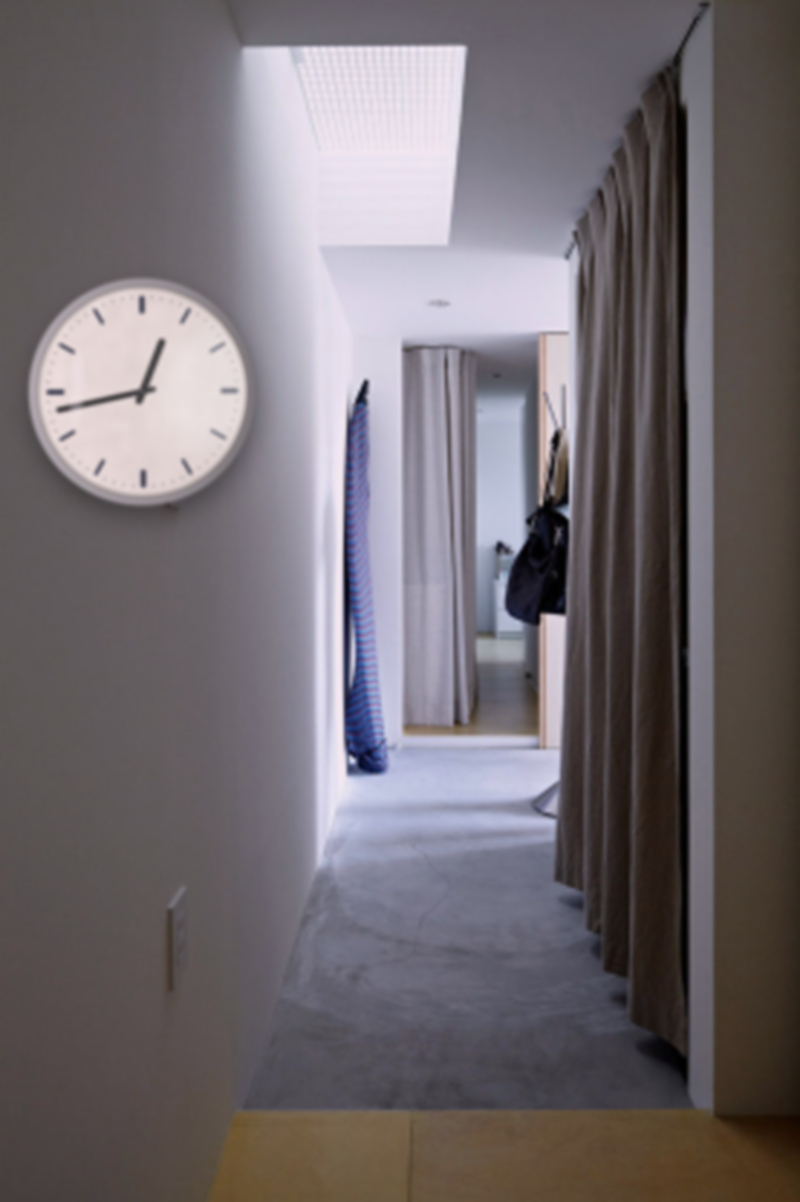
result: h=12 m=43
